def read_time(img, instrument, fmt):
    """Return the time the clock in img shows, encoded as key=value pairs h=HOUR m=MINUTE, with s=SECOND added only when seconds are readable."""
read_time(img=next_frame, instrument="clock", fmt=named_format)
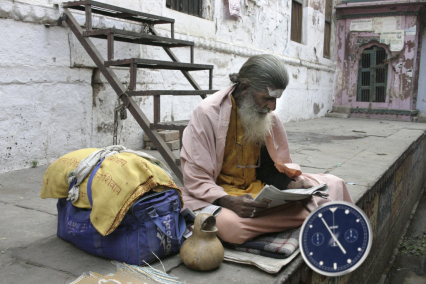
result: h=4 m=55
